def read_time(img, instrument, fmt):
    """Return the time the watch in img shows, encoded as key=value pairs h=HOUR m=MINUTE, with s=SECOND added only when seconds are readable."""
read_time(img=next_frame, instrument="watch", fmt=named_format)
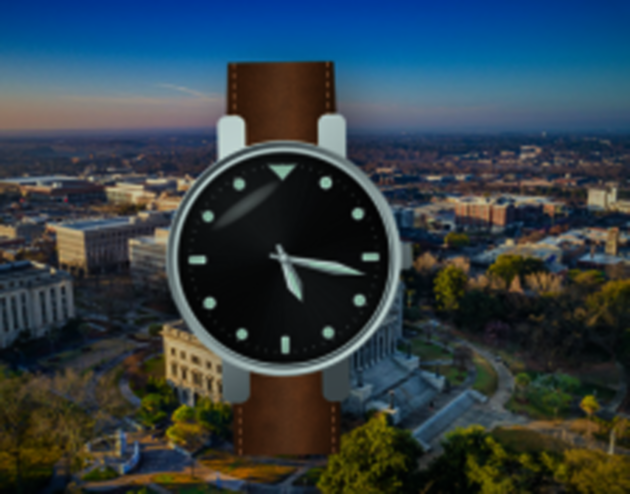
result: h=5 m=17
